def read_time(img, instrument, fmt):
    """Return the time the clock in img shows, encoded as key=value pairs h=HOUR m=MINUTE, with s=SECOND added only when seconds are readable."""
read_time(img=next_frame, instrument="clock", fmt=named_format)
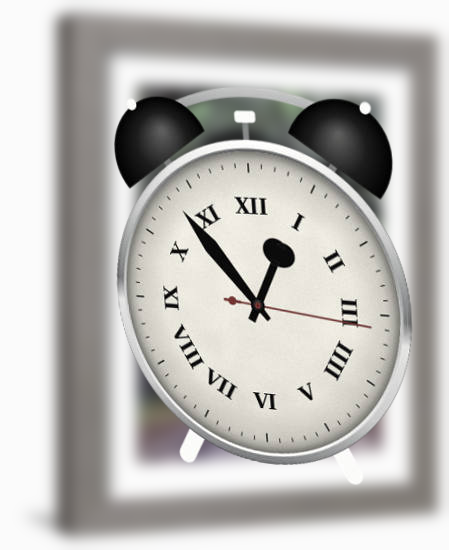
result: h=12 m=53 s=16
